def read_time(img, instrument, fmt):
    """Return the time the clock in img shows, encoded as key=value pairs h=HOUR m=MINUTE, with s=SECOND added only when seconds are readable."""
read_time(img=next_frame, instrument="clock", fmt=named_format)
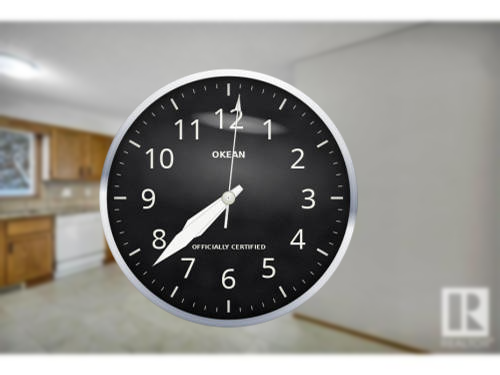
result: h=7 m=38 s=1
